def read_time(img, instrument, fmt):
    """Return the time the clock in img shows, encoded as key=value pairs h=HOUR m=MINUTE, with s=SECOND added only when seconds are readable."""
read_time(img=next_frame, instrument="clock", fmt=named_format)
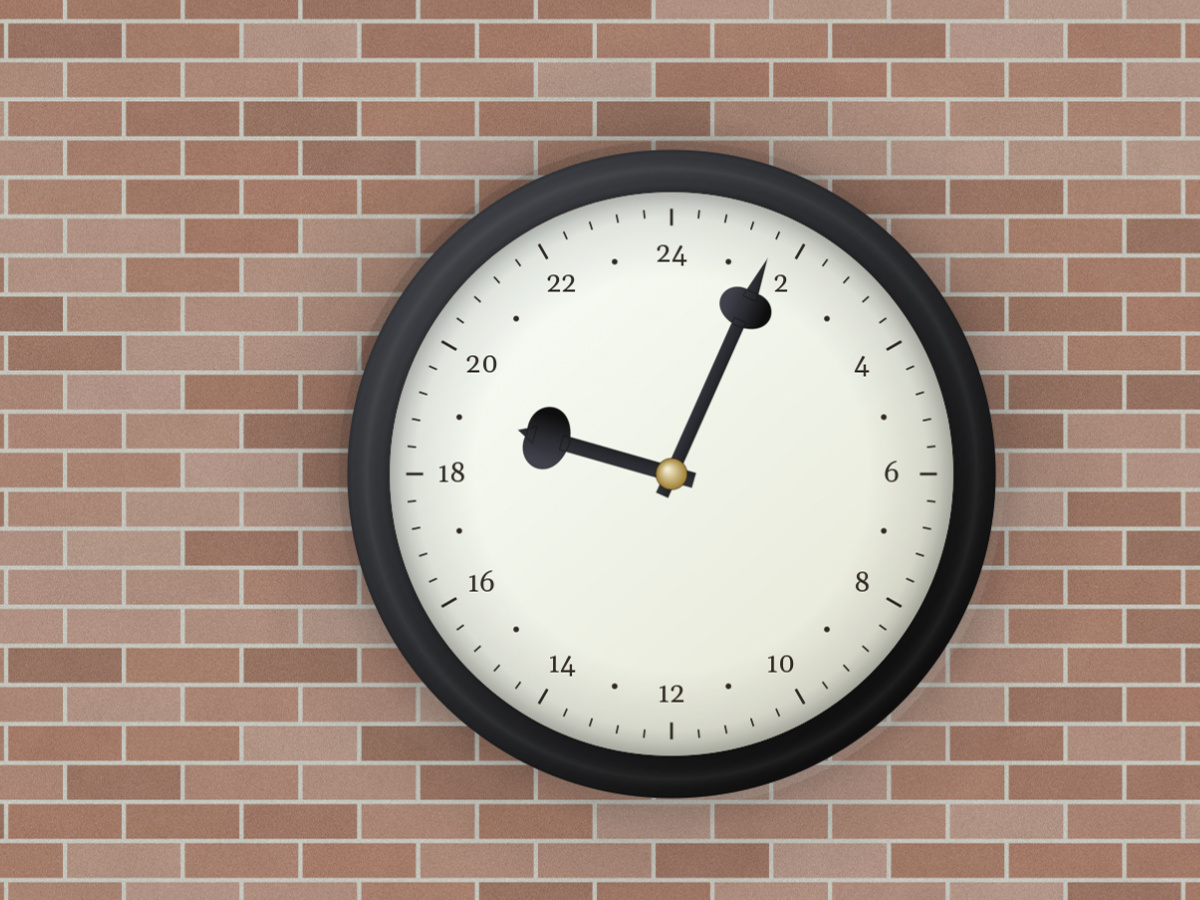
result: h=19 m=4
